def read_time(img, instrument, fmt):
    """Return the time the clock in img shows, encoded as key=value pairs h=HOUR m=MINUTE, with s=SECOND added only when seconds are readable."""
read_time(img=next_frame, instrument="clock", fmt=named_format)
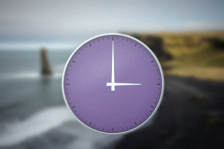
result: h=3 m=0
